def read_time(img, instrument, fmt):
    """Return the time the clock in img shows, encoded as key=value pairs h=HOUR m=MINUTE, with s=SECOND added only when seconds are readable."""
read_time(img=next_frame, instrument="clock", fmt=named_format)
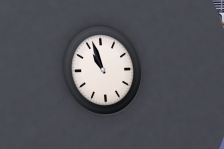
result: h=10 m=57
